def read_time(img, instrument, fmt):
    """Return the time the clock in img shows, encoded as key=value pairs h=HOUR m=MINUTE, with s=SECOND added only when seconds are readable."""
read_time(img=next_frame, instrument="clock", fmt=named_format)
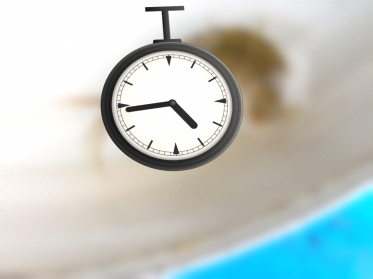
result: h=4 m=44
